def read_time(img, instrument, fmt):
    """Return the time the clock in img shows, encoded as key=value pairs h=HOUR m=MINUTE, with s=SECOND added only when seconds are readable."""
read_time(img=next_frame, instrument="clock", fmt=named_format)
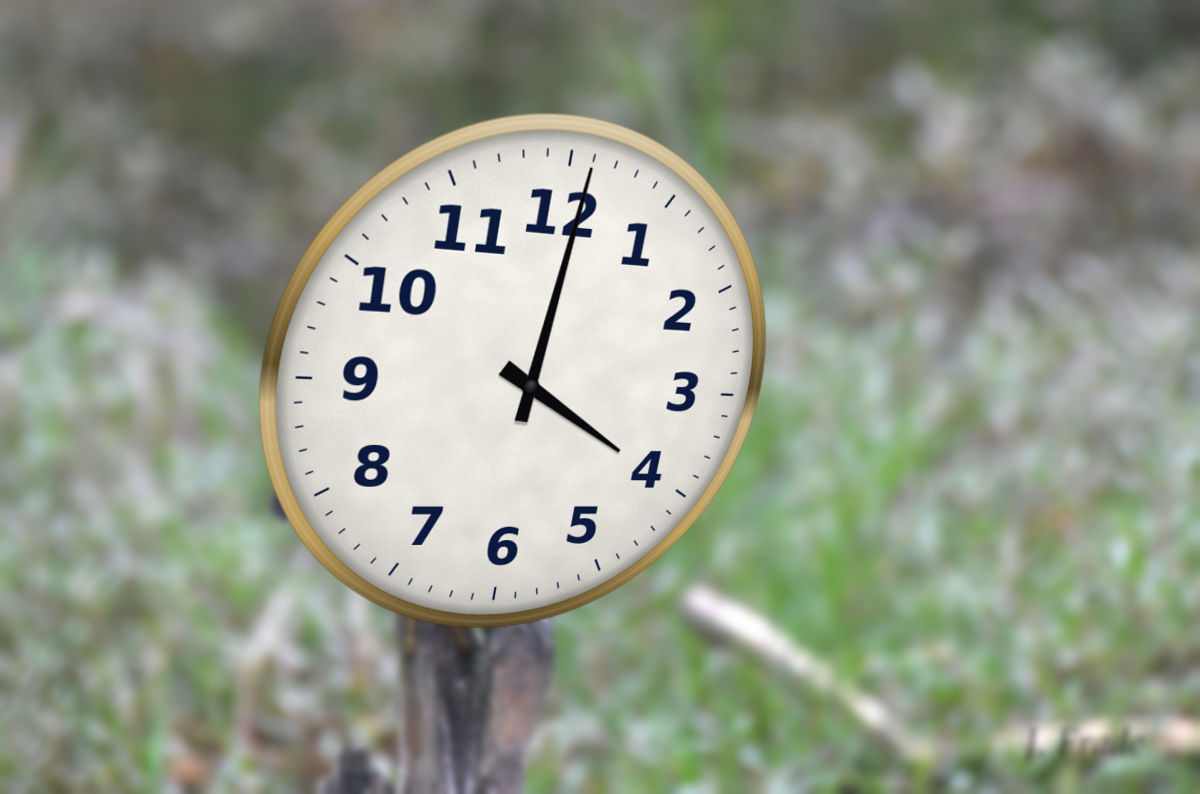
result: h=4 m=1
